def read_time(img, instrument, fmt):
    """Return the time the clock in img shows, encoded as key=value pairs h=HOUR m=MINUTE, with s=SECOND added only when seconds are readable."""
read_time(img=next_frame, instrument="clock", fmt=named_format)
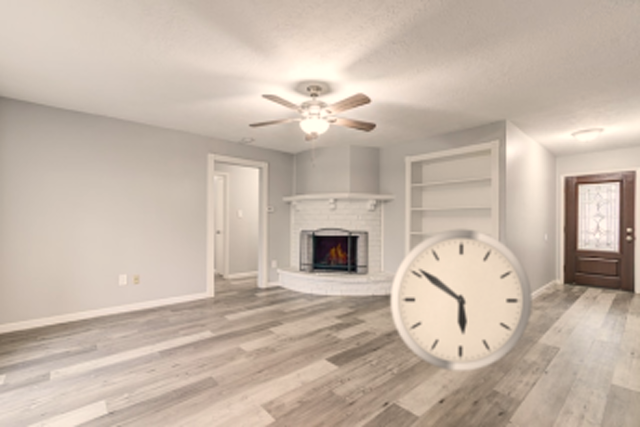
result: h=5 m=51
